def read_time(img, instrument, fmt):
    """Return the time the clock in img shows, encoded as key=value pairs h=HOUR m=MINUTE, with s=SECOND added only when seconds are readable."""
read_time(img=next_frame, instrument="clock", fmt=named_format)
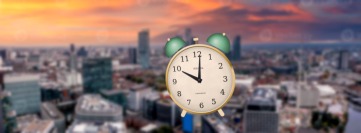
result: h=10 m=1
